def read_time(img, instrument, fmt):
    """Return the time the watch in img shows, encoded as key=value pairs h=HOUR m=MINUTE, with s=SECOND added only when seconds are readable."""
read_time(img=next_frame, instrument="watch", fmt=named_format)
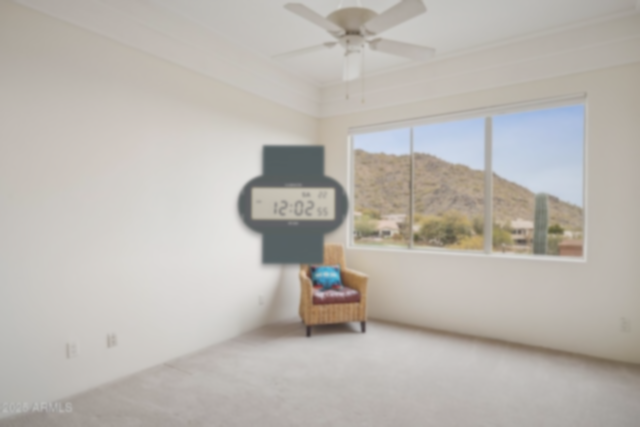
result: h=12 m=2
